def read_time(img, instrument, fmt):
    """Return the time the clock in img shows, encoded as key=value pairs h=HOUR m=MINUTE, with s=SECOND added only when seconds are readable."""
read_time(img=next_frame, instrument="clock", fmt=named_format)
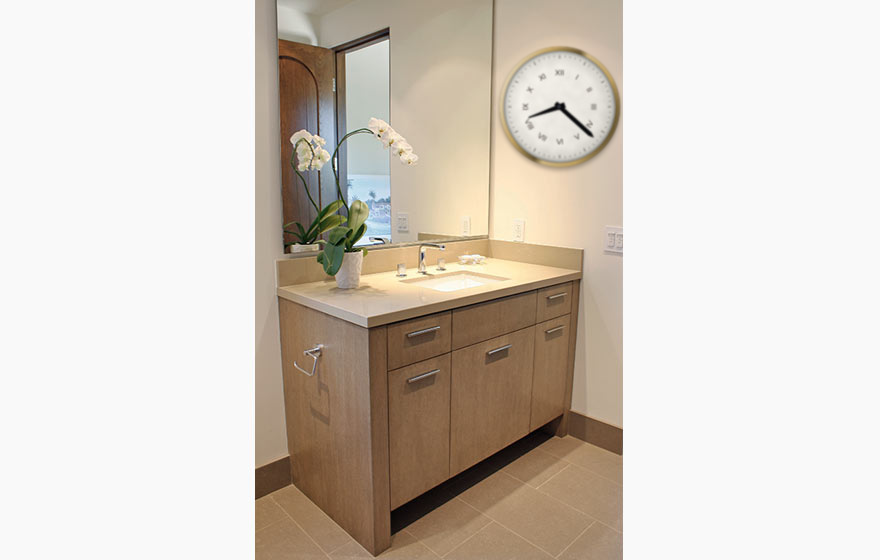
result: h=8 m=22
